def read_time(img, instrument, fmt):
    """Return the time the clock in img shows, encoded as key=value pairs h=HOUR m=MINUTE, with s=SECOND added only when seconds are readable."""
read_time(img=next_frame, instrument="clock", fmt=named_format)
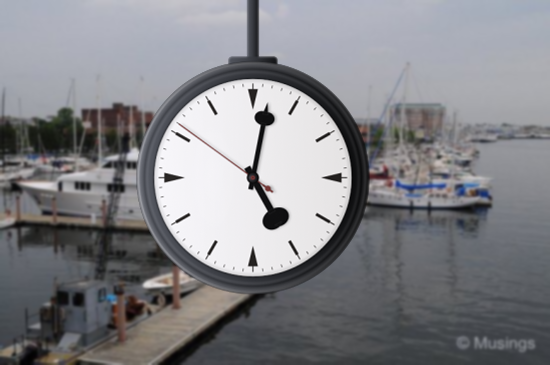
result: h=5 m=1 s=51
